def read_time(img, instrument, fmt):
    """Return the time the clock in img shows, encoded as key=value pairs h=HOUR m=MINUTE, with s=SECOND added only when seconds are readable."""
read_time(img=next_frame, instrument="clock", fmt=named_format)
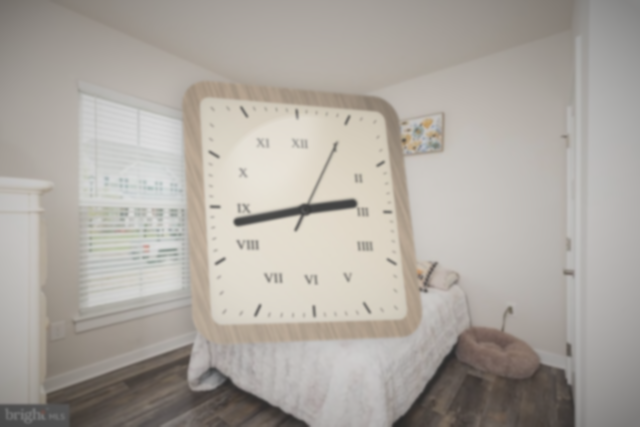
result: h=2 m=43 s=5
